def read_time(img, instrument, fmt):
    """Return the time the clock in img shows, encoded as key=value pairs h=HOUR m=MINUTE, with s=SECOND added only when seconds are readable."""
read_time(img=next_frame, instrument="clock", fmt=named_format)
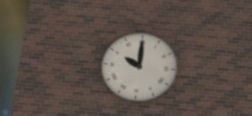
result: h=10 m=0
